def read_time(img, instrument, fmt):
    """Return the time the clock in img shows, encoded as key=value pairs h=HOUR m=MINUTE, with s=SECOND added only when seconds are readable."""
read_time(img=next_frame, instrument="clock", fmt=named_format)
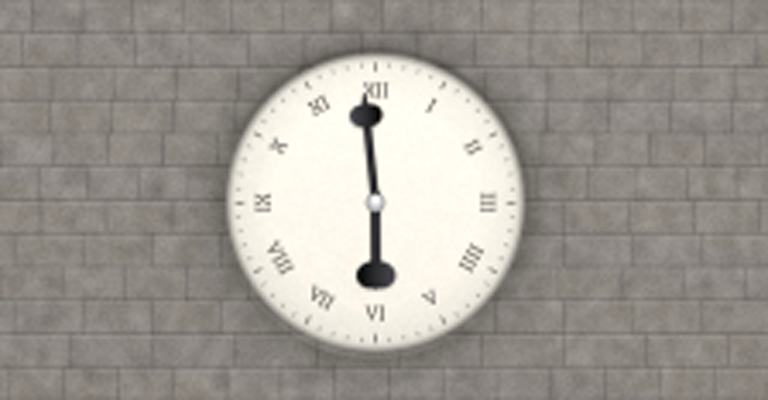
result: h=5 m=59
